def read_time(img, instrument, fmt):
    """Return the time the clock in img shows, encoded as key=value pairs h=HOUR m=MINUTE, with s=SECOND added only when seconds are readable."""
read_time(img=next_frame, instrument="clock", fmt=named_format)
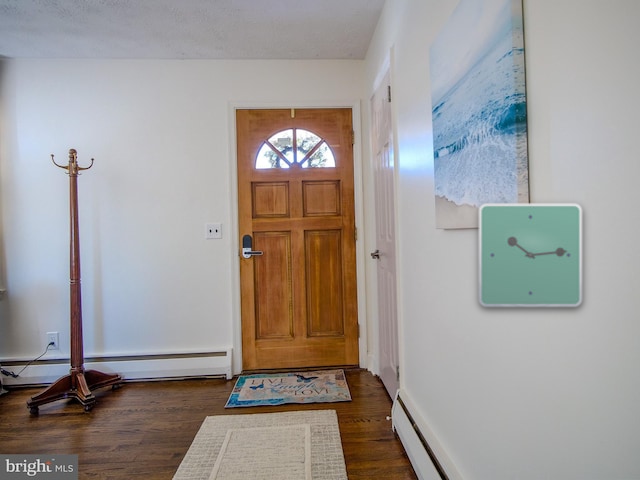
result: h=10 m=14
